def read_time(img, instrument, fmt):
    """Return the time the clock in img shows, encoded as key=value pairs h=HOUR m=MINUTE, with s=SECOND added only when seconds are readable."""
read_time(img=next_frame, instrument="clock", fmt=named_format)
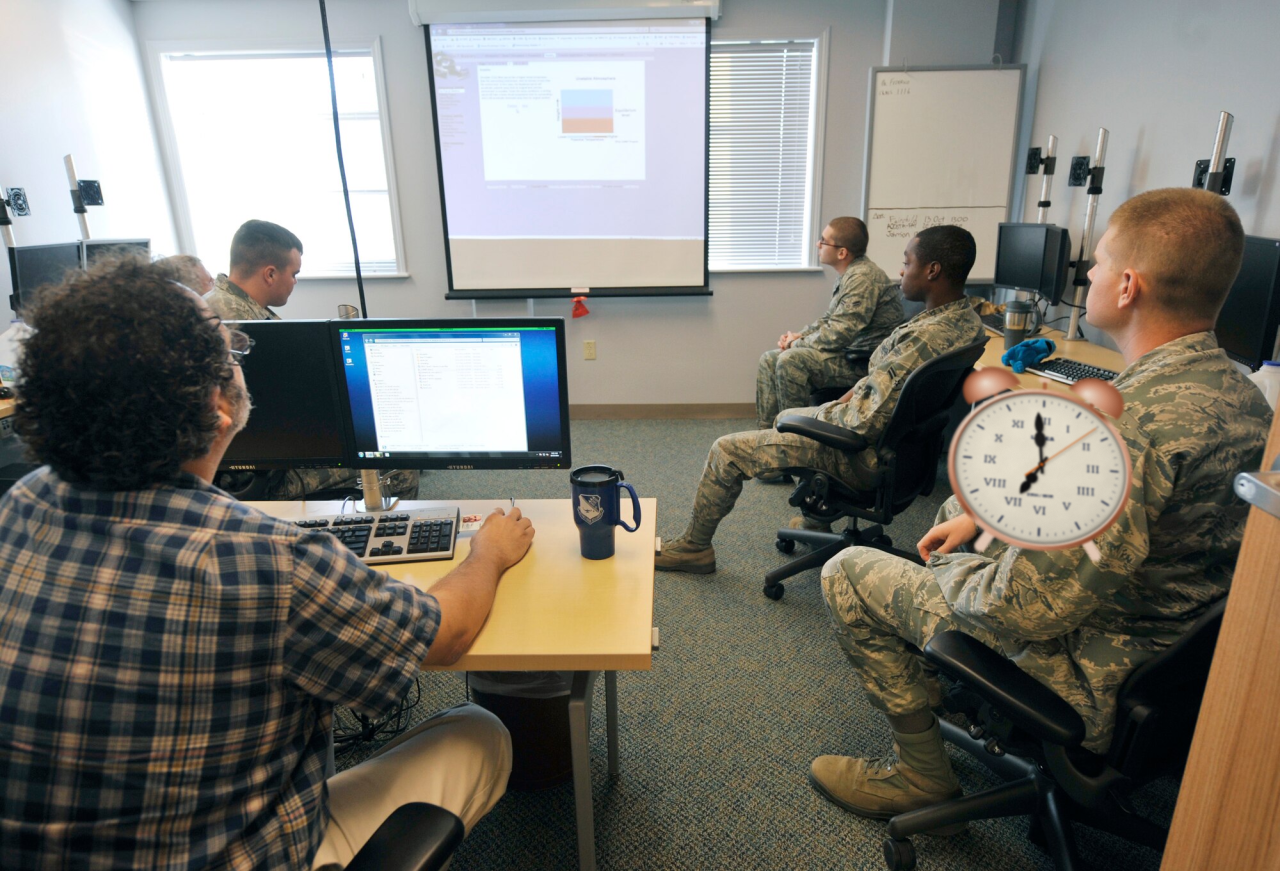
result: h=6 m=59 s=8
